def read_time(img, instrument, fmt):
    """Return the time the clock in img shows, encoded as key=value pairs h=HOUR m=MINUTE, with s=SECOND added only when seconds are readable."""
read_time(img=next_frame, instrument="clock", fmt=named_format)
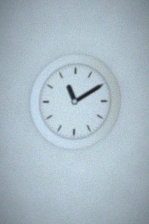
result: h=11 m=10
